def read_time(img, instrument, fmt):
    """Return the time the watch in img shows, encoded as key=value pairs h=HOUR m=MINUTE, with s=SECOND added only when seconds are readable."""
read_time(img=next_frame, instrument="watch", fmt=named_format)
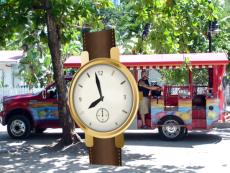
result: h=7 m=58
